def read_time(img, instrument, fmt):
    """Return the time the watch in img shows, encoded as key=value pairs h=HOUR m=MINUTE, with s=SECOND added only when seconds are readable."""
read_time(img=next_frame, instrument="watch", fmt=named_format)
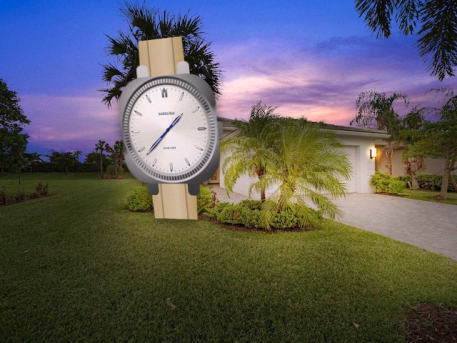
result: h=1 m=38
